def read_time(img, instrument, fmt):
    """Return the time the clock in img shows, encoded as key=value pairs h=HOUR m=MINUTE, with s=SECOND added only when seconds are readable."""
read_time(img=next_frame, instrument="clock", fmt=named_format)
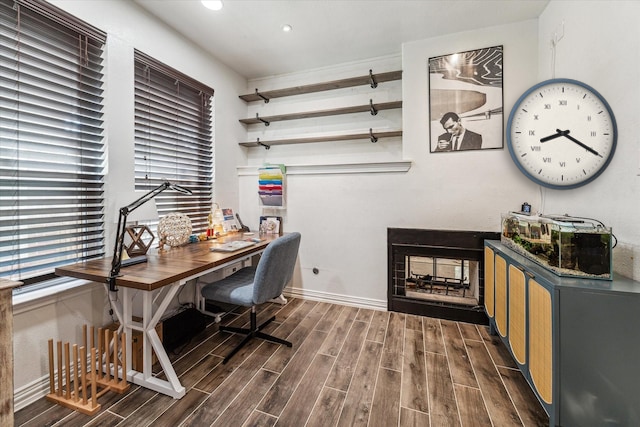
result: h=8 m=20
